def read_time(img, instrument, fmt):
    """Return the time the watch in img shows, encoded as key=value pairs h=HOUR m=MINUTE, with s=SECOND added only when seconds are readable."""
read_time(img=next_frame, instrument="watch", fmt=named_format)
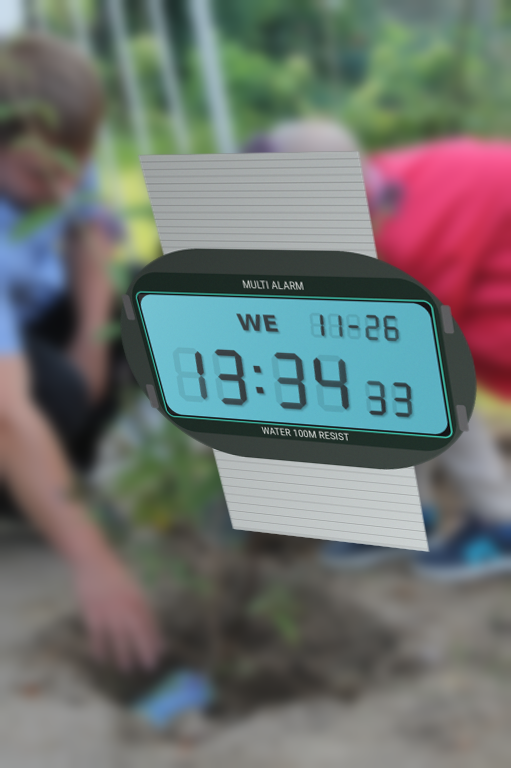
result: h=13 m=34 s=33
